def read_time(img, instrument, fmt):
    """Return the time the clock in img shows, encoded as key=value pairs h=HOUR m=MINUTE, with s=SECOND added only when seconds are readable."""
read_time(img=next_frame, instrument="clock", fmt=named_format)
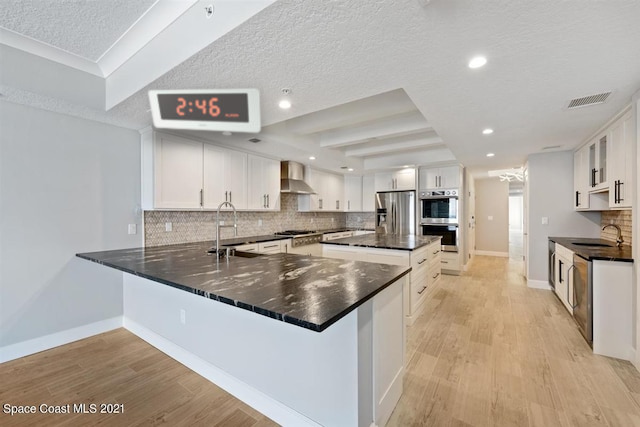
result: h=2 m=46
